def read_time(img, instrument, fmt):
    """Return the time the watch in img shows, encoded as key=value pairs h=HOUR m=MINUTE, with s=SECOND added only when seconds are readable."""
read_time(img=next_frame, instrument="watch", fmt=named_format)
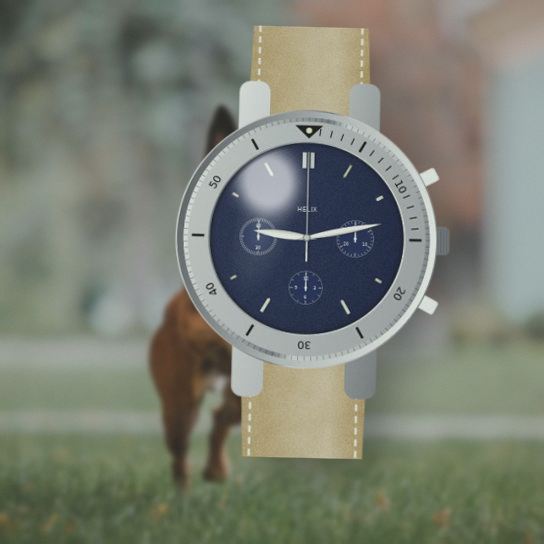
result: h=9 m=13
